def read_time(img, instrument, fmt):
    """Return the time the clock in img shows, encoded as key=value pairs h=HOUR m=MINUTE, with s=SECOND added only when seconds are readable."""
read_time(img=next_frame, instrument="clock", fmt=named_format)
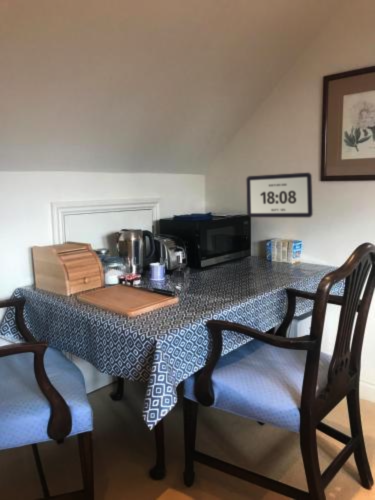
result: h=18 m=8
